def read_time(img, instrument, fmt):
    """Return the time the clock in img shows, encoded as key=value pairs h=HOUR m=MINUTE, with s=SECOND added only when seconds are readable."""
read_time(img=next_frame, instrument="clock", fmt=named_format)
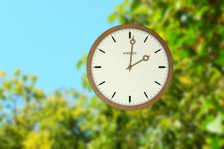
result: h=2 m=1
